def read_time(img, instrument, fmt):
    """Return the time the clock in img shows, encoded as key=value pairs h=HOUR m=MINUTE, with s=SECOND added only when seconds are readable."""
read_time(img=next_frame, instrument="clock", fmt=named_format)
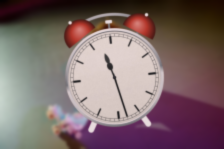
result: h=11 m=28
